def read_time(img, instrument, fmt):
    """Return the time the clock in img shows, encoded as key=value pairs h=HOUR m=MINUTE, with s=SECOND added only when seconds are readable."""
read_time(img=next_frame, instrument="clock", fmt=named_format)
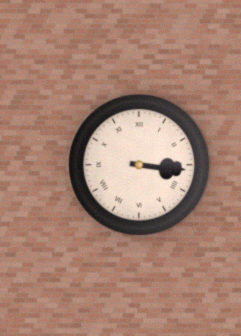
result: h=3 m=16
